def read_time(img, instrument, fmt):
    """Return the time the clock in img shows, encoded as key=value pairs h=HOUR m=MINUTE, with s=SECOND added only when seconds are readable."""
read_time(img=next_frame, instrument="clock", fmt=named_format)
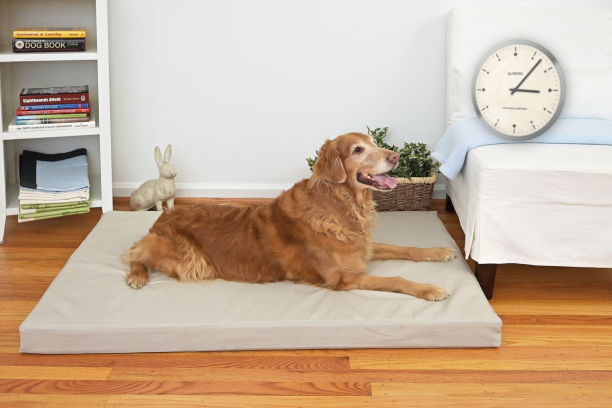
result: h=3 m=7
